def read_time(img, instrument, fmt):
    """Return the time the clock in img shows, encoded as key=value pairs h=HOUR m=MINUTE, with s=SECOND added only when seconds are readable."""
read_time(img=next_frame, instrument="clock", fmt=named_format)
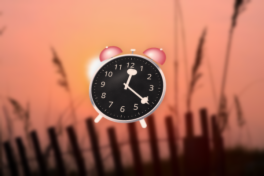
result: h=12 m=21
